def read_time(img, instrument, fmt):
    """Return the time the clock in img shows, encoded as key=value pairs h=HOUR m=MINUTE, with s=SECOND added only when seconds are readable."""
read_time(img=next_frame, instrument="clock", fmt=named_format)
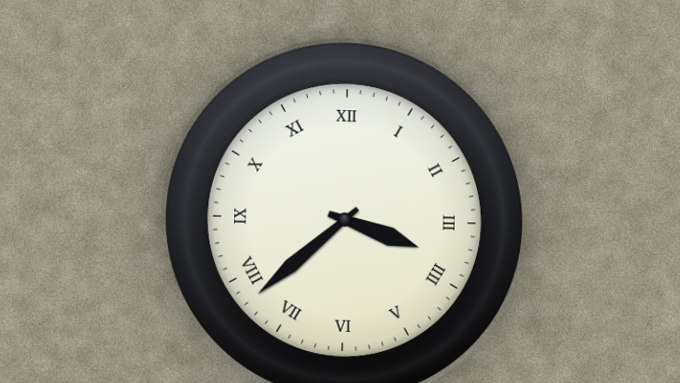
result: h=3 m=38
